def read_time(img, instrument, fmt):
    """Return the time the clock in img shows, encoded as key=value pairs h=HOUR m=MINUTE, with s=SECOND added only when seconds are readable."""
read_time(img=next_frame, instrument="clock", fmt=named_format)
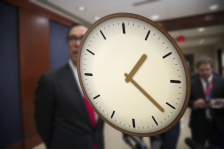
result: h=1 m=22
